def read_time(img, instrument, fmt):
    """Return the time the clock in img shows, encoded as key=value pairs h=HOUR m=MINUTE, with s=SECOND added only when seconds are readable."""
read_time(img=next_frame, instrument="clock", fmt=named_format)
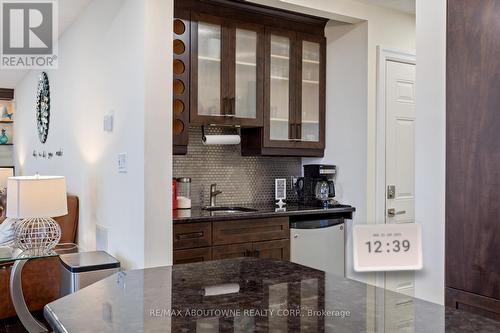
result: h=12 m=39
